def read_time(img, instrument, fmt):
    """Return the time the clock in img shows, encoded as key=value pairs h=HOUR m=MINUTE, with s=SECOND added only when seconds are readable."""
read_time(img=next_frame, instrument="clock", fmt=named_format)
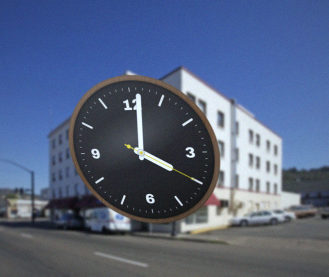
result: h=4 m=1 s=20
